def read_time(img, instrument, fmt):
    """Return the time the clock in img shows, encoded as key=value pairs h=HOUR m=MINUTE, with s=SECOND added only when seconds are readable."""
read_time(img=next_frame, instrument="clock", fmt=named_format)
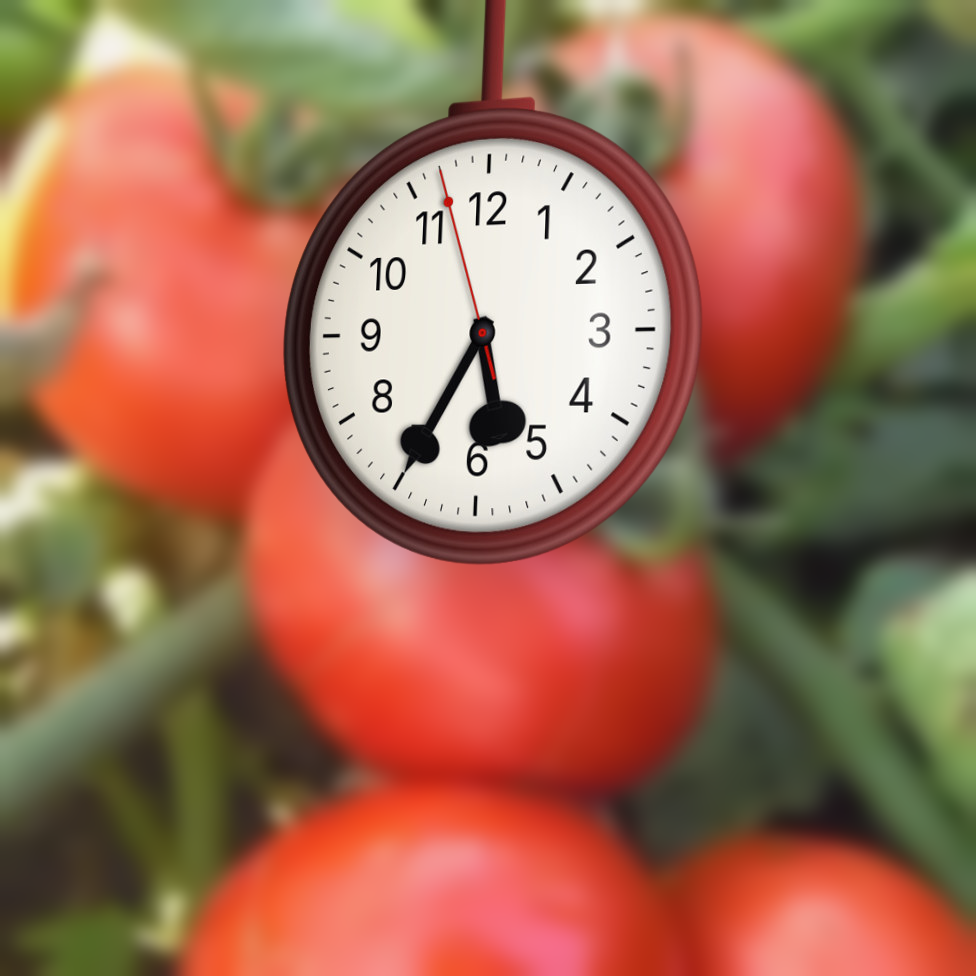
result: h=5 m=34 s=57
